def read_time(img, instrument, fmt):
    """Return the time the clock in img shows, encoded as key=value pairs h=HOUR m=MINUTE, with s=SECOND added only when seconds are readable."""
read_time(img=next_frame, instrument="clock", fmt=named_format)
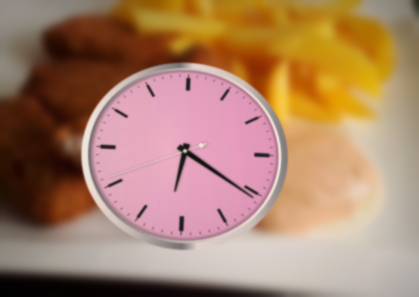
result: h=6 m=20 s=41
